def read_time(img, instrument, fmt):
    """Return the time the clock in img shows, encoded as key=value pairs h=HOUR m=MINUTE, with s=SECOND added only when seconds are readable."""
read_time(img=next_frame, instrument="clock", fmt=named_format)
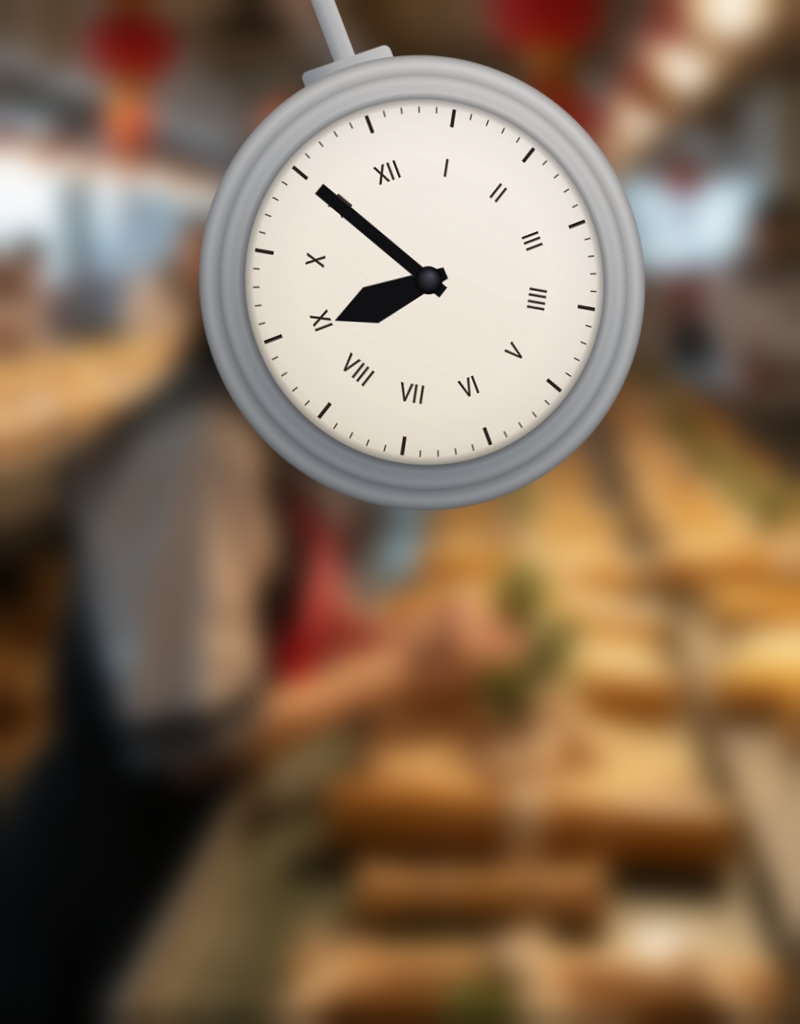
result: h=8 m=55
